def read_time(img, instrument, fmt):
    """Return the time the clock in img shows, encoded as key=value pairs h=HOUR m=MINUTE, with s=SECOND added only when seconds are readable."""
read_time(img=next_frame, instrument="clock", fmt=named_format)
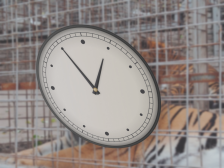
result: h=12 m=55
